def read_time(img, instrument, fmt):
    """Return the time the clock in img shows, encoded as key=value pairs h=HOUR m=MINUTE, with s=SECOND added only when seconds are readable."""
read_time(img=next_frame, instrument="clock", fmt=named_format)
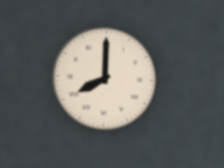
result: h=8 m=0
